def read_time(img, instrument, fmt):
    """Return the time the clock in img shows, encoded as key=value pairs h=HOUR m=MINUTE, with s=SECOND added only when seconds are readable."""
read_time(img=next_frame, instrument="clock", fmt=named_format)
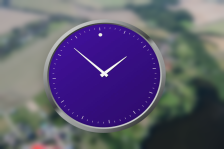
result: h=1 m=53
